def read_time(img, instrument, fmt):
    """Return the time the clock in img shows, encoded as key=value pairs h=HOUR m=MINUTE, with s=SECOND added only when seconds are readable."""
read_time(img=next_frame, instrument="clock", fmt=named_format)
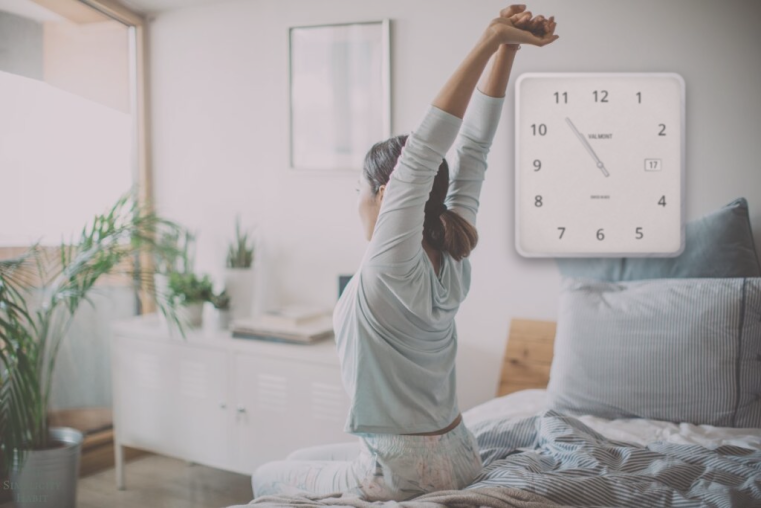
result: h=10 m=54
